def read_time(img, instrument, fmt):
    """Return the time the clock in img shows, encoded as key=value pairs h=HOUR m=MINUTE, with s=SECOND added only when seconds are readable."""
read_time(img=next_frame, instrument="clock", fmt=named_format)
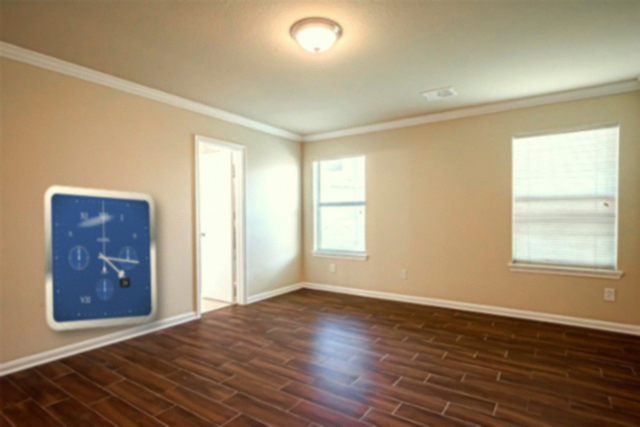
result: h=4 m=16
